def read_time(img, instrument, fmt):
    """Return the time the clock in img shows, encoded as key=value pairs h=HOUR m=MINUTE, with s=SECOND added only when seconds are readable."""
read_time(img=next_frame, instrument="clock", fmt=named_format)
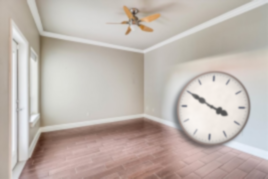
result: h=3 m=50
